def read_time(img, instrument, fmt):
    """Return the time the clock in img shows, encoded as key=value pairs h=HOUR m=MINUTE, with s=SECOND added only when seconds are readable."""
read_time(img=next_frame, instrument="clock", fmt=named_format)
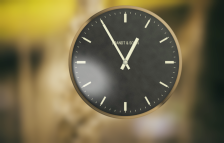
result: h=12 m=55
